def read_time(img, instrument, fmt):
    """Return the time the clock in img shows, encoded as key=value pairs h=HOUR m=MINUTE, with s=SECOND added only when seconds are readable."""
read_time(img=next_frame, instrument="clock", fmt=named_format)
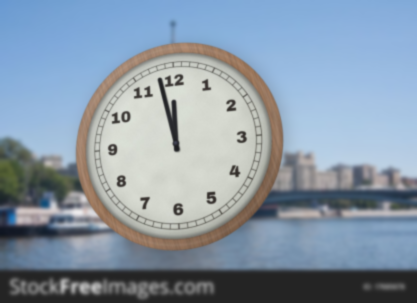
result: h=11 m=58
